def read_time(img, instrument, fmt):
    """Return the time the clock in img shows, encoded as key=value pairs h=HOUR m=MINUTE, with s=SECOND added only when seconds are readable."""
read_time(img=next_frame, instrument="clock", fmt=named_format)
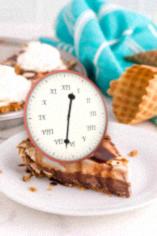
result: h=12 m=32
